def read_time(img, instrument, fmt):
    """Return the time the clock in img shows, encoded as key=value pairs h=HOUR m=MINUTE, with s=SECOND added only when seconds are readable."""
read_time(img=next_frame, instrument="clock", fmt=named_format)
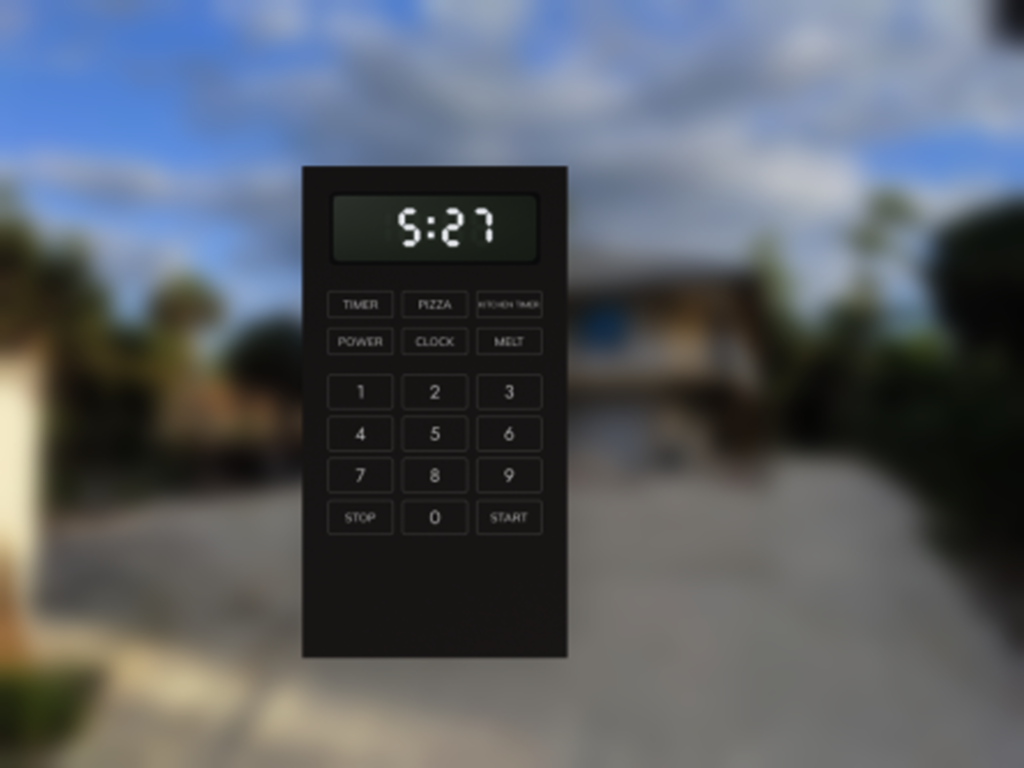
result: h=5 m=27
